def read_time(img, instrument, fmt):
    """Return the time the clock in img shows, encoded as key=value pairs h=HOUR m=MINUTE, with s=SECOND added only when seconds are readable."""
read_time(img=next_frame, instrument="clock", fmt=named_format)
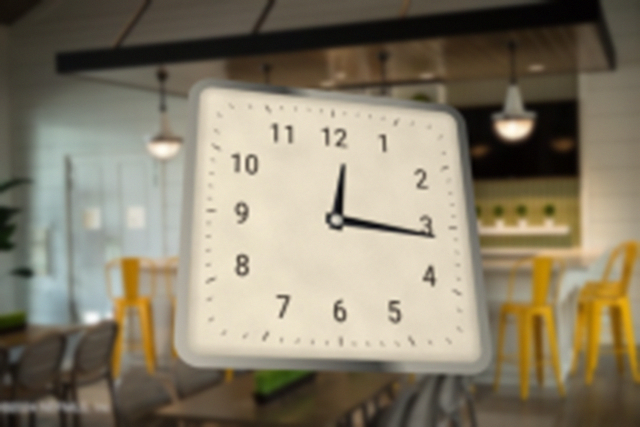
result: h=12 m=16
